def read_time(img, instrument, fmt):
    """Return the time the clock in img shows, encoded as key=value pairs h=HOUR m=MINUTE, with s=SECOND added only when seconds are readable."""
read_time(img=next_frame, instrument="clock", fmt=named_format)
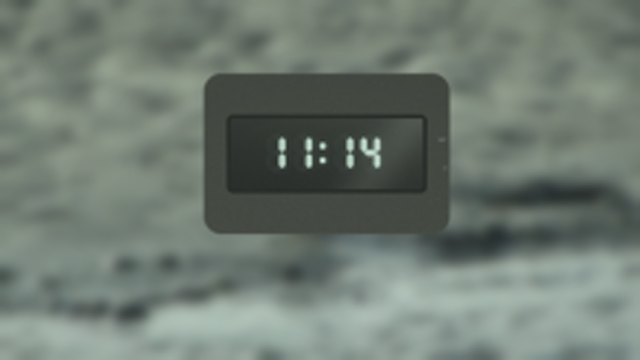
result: h=11 m=14
